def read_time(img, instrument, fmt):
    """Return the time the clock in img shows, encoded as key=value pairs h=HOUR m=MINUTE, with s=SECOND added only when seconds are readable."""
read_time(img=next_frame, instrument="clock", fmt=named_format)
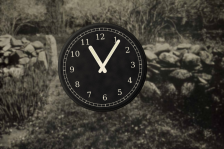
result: h=11 m=6
